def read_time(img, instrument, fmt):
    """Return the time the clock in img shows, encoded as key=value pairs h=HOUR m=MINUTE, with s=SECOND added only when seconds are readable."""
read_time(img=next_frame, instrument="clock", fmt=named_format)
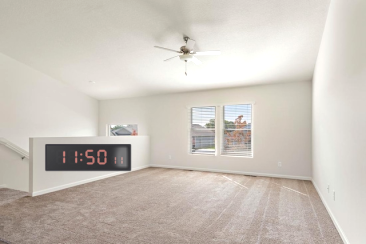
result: h=11 m=50 s=11
